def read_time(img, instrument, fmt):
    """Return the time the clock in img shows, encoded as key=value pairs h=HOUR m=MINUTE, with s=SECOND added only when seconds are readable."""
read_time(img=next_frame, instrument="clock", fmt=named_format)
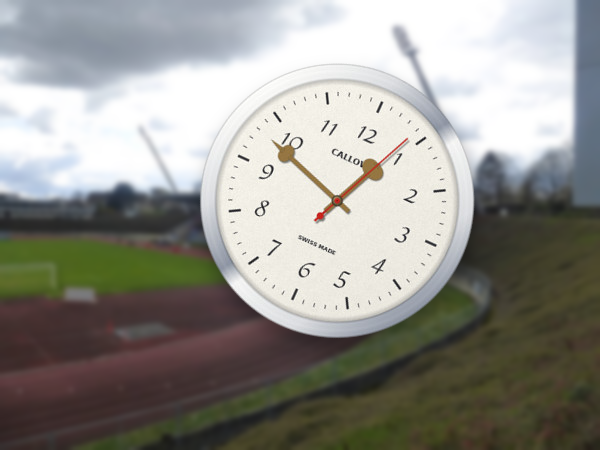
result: h=12 m=48 s=4
